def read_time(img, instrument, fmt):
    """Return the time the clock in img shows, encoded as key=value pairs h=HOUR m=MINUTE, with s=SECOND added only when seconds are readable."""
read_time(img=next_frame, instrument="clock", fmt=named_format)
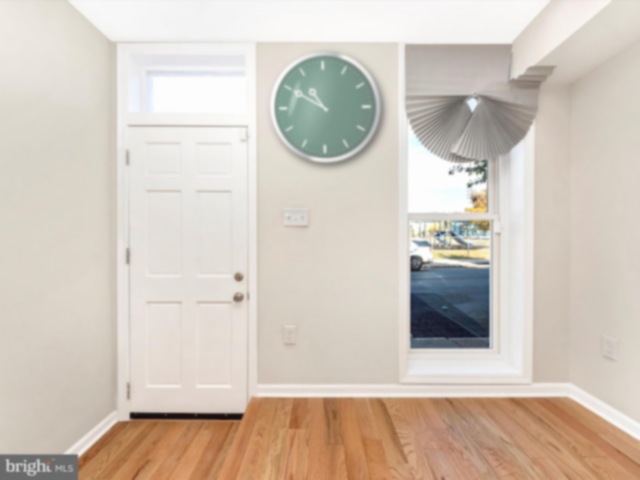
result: h=10 m=50
